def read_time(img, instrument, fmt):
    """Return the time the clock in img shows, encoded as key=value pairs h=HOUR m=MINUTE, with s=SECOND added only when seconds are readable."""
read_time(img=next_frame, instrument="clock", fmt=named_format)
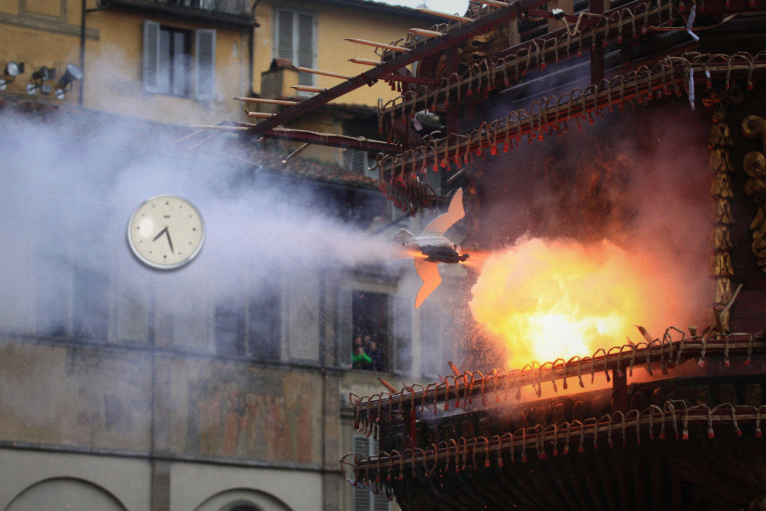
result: h=7 m=27
